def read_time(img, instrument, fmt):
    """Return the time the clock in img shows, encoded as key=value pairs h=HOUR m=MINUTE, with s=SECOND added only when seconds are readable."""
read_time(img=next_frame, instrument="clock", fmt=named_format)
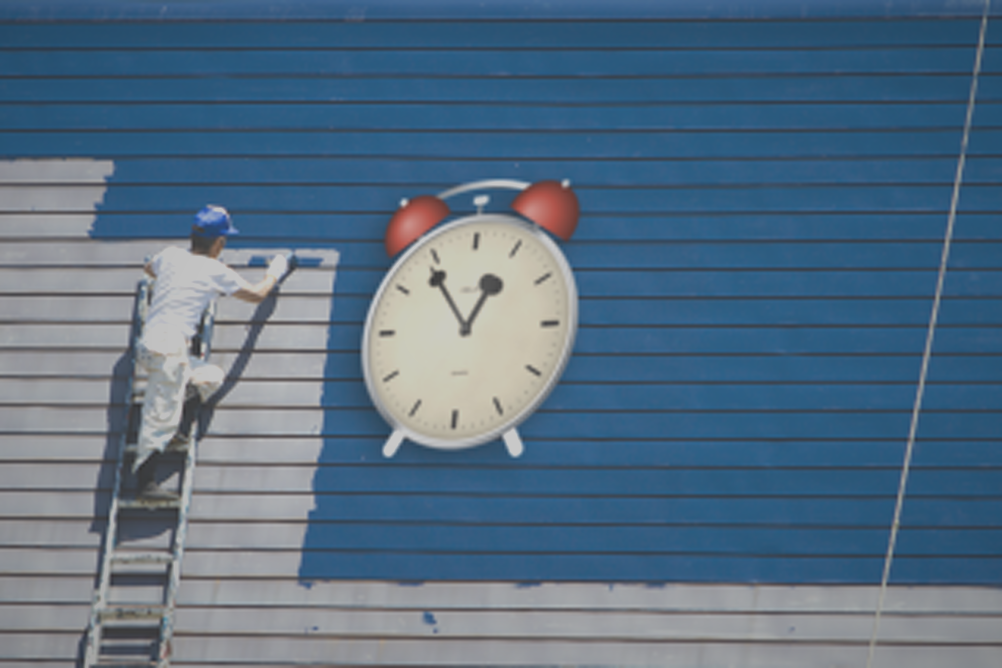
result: h=12 m=54
